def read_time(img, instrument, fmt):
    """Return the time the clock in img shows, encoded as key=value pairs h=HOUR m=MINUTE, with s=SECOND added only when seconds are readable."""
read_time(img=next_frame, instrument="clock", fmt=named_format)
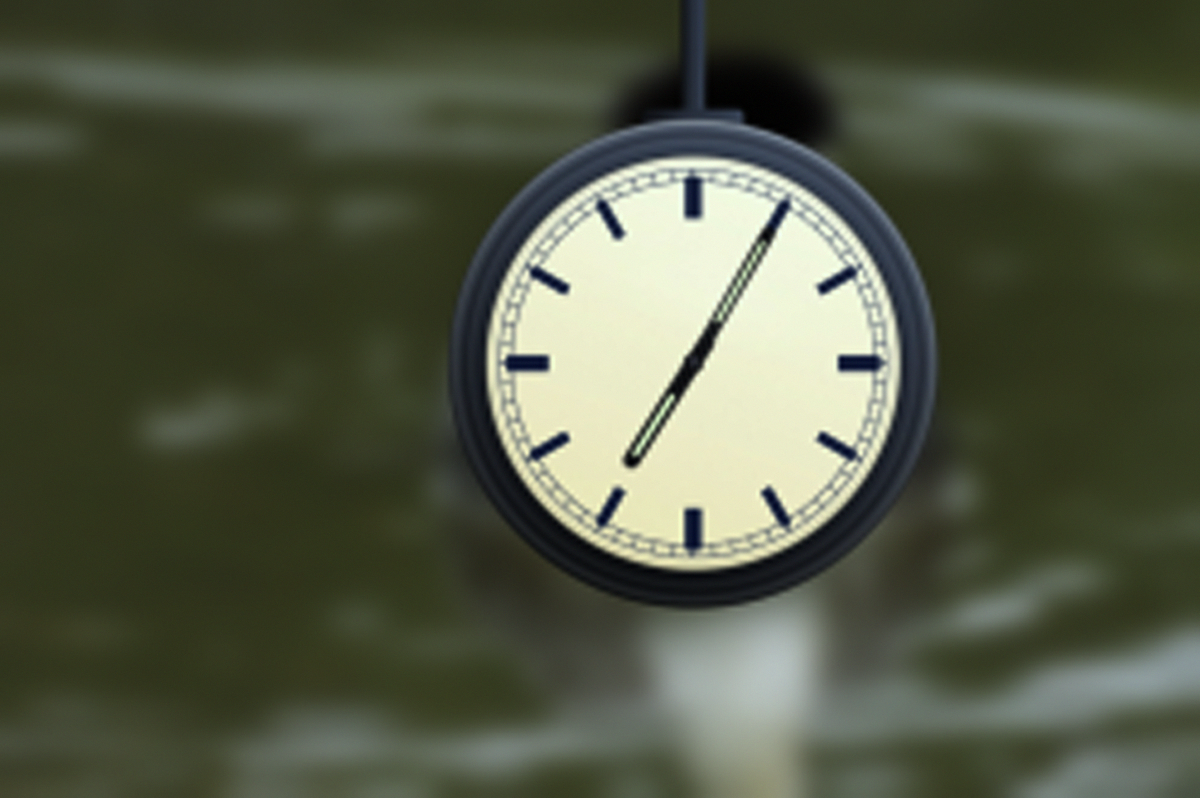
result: h=7 m=5
